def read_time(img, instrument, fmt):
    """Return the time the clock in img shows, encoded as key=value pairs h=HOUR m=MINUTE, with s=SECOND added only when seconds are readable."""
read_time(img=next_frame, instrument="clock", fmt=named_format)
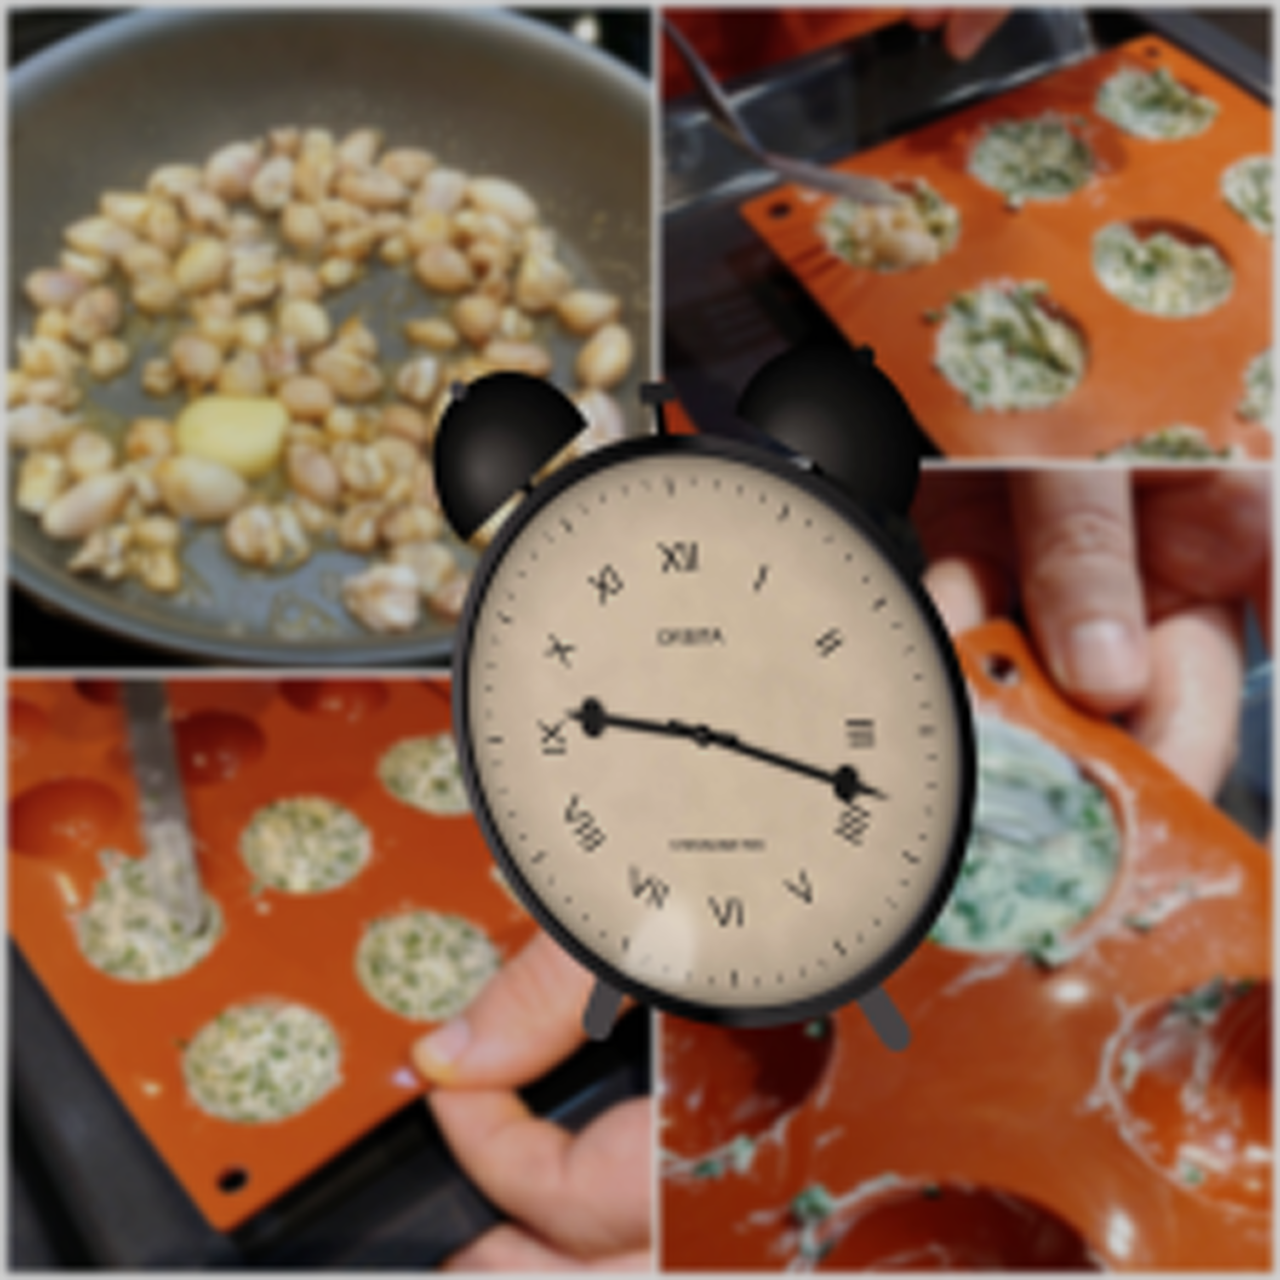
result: h=9 m=18
